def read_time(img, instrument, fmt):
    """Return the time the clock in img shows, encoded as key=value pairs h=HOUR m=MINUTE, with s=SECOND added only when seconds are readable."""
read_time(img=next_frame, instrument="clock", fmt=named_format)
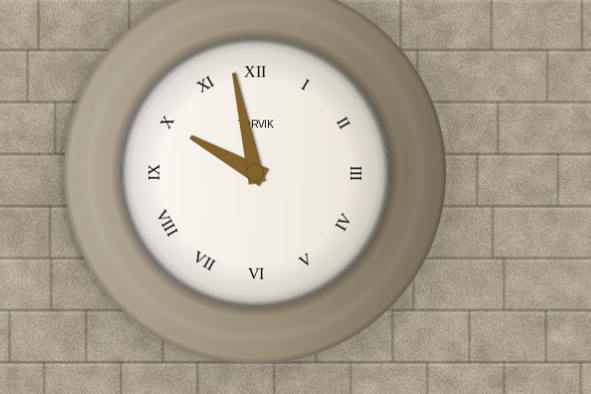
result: h=9 m=58
